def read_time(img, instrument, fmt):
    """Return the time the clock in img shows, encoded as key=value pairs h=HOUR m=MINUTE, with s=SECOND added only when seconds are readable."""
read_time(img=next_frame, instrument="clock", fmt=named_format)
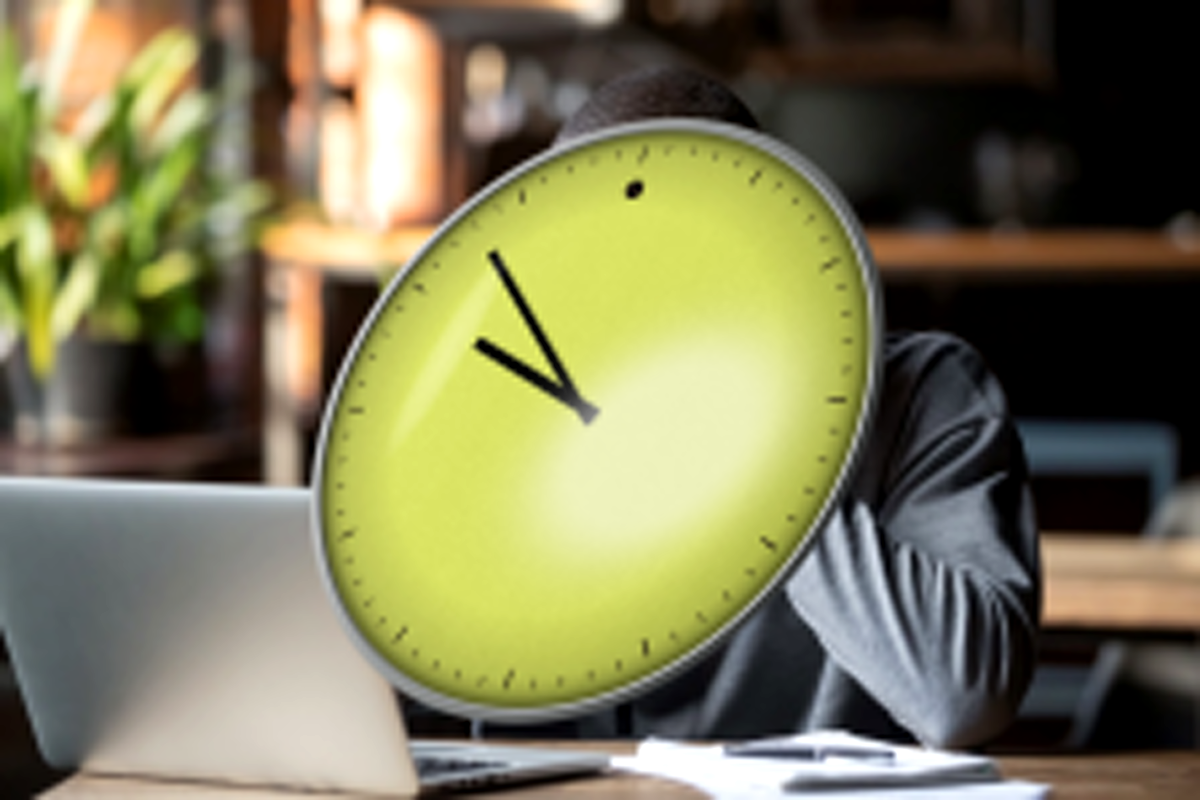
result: h=9 m=53
